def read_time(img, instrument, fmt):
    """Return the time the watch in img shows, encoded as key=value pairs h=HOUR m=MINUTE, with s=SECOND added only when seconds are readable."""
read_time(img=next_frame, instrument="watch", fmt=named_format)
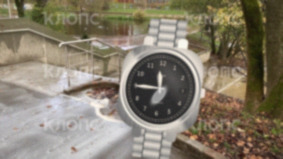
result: h=11 m=45
